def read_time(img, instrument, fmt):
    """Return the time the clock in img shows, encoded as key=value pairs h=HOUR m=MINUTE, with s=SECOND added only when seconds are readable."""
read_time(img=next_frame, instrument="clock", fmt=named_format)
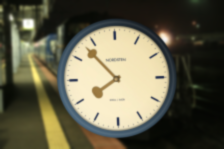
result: h=7 m=53
